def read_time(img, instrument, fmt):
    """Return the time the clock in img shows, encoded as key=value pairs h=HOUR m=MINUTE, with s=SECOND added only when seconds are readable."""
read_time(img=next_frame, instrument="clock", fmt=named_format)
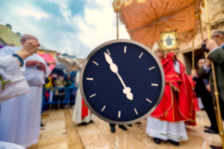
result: h=4 m=54
